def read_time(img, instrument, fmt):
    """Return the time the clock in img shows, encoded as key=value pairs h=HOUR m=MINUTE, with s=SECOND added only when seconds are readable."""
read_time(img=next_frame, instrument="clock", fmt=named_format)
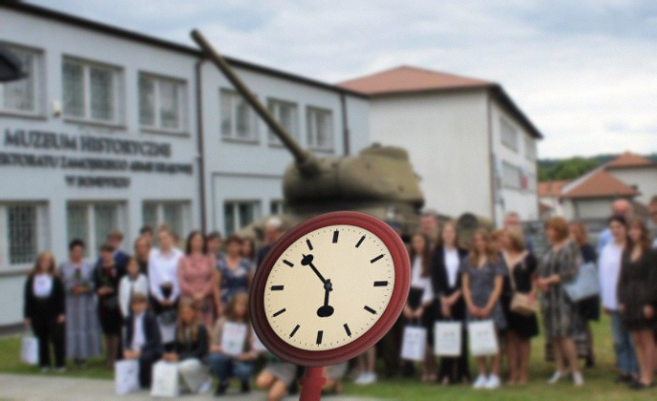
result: h=5 m=53
